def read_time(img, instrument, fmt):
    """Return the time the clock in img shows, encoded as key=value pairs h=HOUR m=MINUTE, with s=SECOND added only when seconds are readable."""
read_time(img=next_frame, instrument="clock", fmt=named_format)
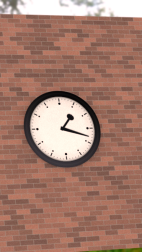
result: h=1 m=18
